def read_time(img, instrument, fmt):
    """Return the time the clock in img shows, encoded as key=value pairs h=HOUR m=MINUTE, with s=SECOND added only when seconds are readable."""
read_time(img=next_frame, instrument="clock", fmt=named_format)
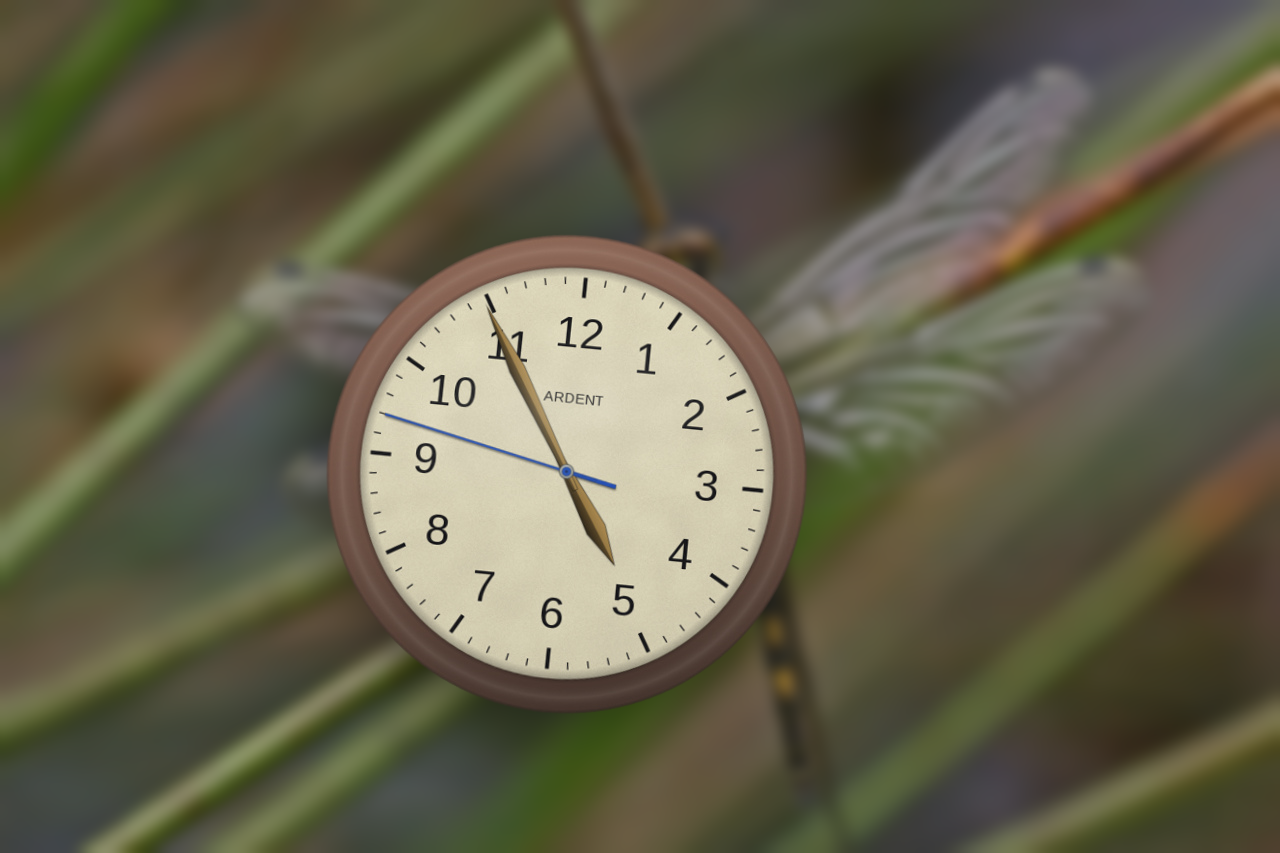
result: h=4 m=54 s=47
